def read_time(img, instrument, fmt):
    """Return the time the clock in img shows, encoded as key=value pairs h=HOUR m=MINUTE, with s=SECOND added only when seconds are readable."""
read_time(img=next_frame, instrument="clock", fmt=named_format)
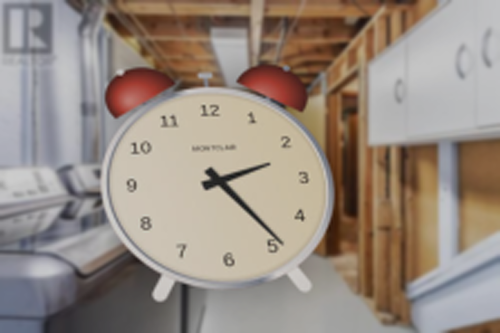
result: h=2 m=24
